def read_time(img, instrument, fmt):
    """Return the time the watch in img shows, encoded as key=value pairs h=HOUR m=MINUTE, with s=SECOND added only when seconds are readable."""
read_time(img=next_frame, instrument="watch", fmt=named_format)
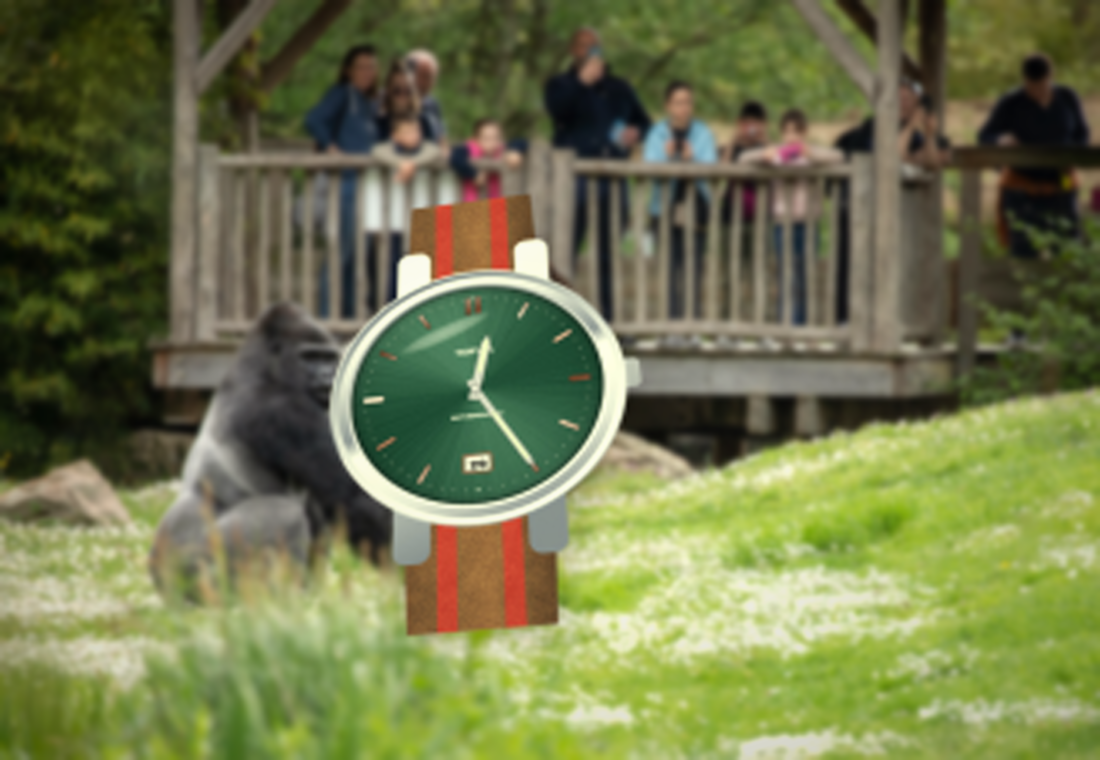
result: h=12 m=25
